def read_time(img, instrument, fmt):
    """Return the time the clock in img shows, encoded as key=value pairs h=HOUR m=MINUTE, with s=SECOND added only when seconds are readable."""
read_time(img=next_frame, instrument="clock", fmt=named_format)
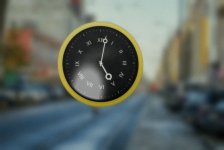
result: h=5 m=2
